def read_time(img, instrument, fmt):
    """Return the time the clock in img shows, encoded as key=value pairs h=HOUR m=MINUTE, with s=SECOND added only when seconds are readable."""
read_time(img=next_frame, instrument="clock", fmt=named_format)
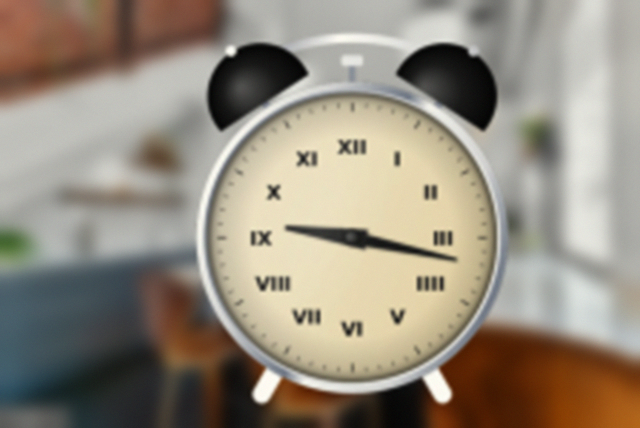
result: h=9 m=17
